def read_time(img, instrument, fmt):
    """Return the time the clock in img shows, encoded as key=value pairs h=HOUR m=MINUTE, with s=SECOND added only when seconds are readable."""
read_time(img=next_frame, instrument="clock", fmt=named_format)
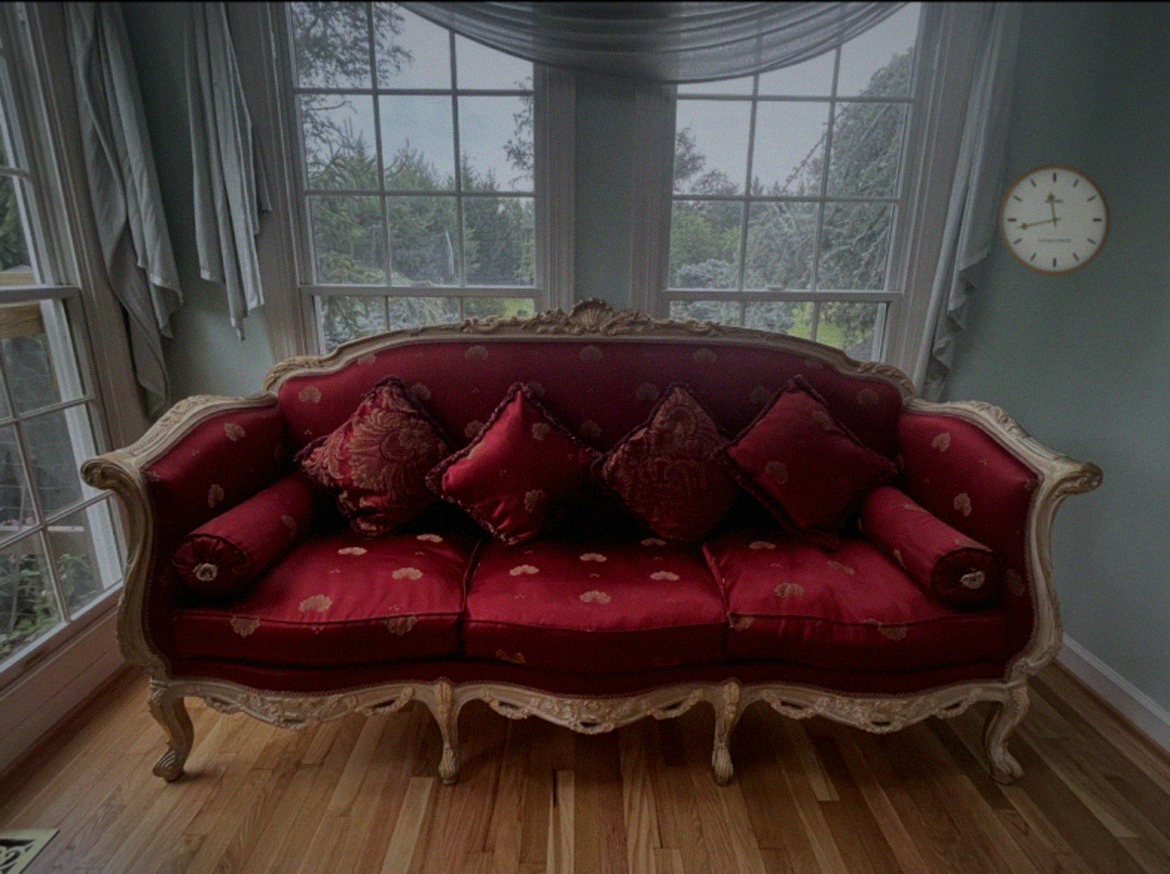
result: h=11 m=43
